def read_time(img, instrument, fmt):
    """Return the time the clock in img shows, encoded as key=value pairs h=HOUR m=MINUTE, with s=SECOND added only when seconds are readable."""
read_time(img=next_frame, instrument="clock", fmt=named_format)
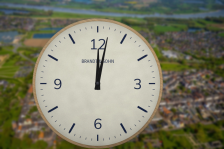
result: h=12 m=2
